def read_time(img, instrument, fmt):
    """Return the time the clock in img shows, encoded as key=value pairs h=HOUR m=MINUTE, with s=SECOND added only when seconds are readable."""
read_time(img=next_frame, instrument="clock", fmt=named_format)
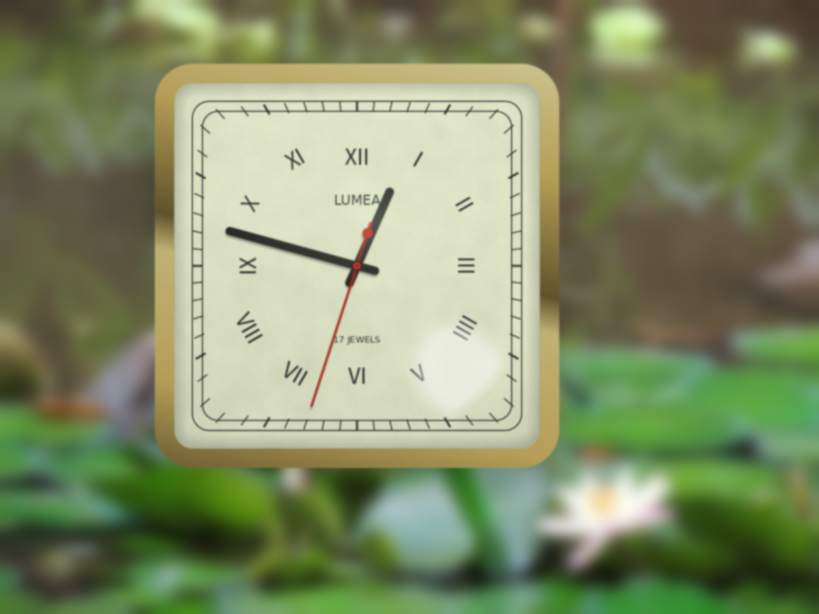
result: h=12 m=47 s=33
